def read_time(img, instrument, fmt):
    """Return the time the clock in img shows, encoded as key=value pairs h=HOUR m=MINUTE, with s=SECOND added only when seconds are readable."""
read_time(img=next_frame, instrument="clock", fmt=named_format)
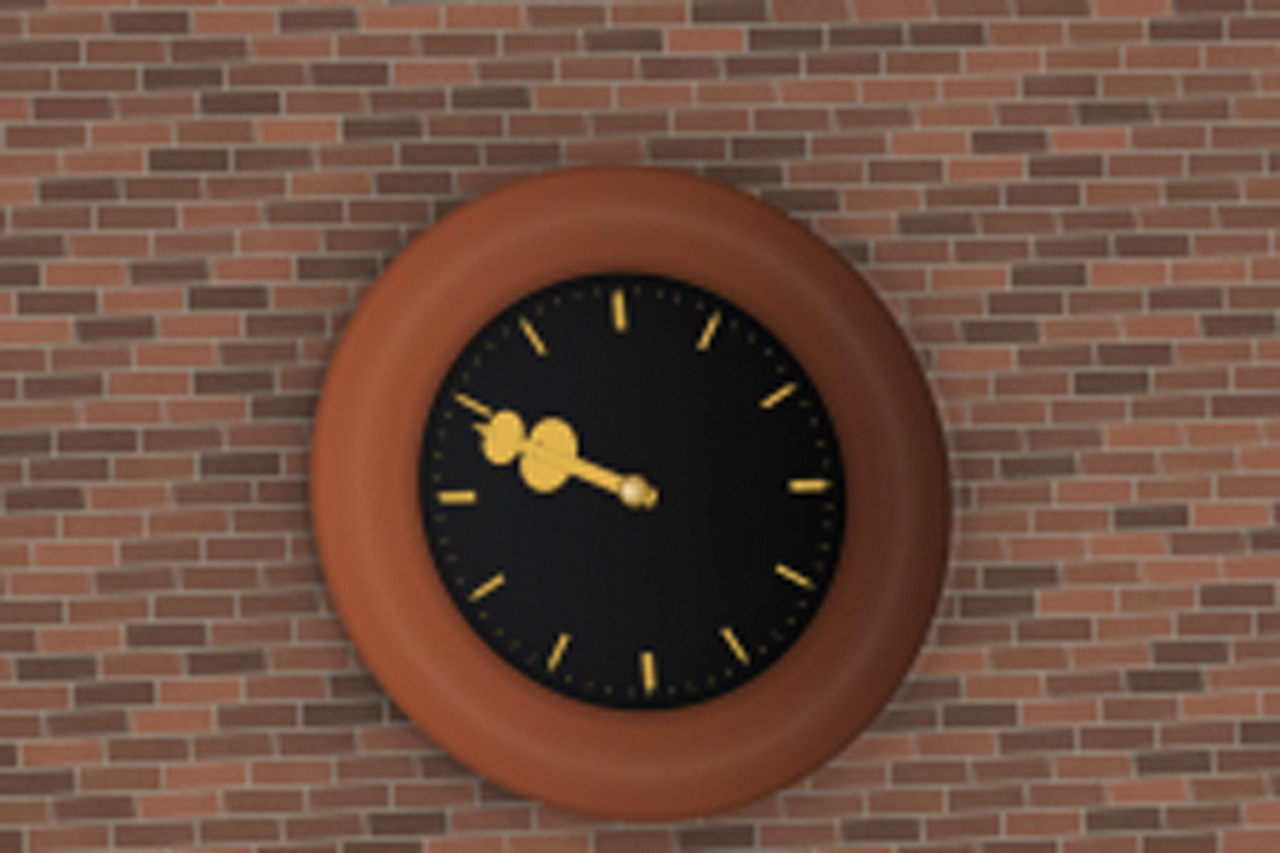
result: h=9 m=49
